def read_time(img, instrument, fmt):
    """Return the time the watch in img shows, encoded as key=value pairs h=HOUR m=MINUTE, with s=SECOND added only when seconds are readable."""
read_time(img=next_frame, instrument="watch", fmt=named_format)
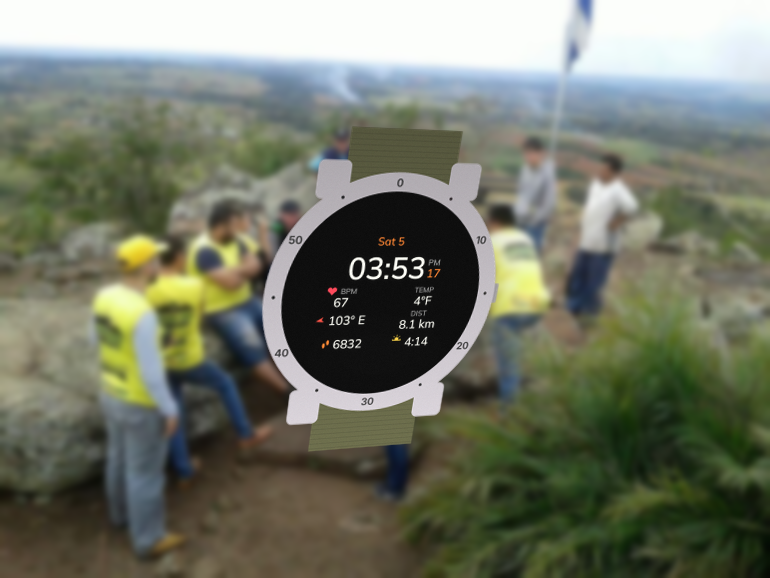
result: h=3 m=53 s=17
